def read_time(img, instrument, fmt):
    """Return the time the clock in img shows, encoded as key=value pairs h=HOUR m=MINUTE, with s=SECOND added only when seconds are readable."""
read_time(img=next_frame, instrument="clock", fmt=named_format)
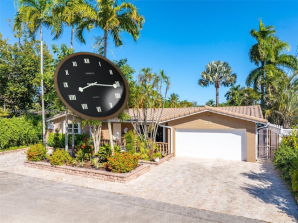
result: h=8 m=16
